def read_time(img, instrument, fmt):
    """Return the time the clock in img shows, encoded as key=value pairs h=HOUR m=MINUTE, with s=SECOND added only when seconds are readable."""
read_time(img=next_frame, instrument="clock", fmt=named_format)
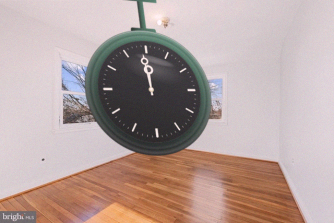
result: h=11 m=59
